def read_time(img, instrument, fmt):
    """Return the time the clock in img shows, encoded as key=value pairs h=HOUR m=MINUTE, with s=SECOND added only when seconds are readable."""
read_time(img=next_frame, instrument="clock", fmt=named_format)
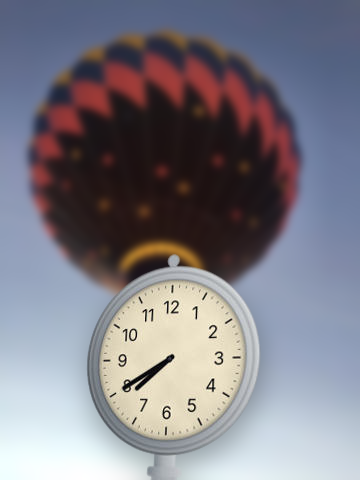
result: h=7 m=40
